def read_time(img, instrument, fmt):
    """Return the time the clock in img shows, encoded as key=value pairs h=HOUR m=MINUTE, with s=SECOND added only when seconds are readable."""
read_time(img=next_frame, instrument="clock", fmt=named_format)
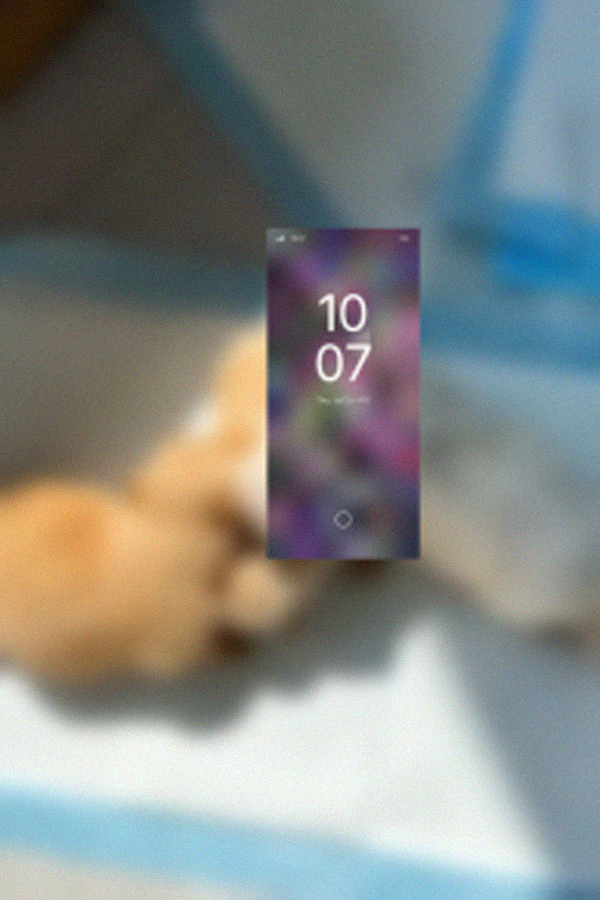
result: h=10 m=7
